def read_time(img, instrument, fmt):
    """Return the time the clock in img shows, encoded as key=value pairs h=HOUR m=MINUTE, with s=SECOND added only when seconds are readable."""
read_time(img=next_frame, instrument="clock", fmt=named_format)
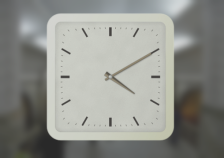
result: h=4 m=10
